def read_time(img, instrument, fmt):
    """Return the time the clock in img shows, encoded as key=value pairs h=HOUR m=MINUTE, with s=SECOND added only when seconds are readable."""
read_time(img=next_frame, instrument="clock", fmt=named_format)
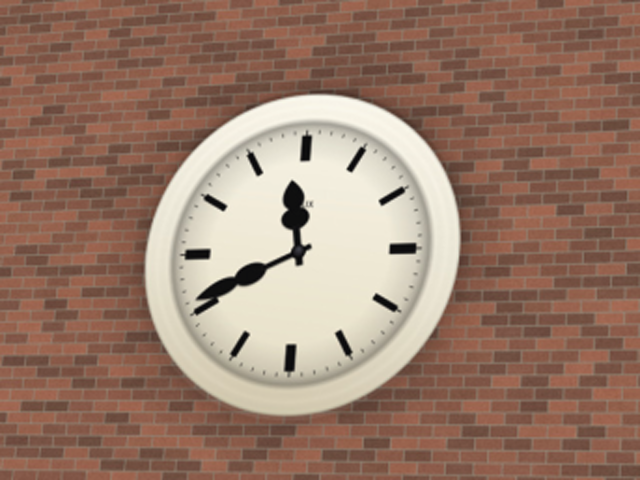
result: h=11 m=41
